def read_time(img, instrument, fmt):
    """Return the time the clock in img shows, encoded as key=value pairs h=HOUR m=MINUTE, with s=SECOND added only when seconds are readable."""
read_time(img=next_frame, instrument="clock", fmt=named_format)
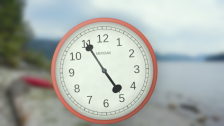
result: h=4 m=55
